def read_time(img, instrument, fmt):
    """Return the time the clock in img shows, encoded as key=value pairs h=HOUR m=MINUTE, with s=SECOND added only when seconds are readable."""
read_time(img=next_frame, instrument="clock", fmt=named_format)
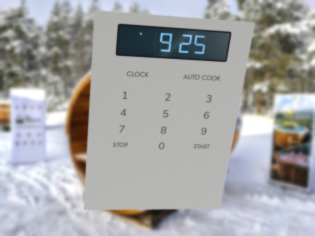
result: h=9 m=25
